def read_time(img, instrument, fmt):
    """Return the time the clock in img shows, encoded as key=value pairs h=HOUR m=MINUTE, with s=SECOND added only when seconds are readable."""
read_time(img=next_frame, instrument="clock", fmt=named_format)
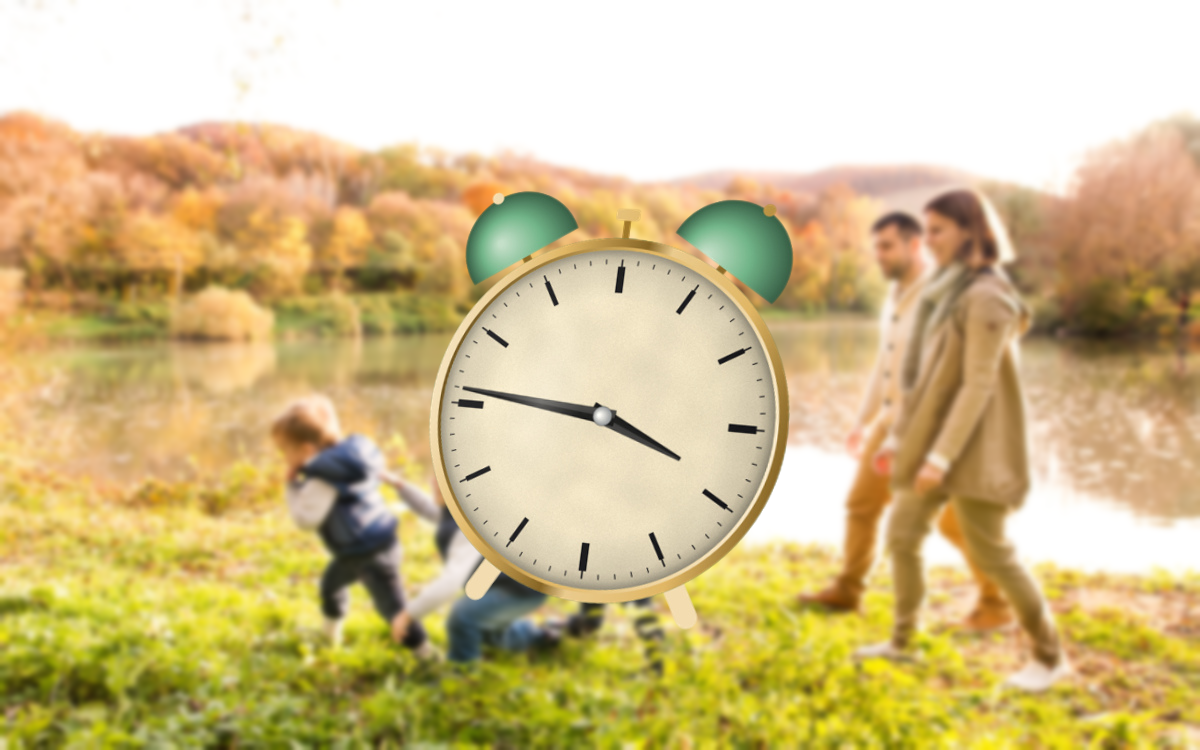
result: h=3 m=46
